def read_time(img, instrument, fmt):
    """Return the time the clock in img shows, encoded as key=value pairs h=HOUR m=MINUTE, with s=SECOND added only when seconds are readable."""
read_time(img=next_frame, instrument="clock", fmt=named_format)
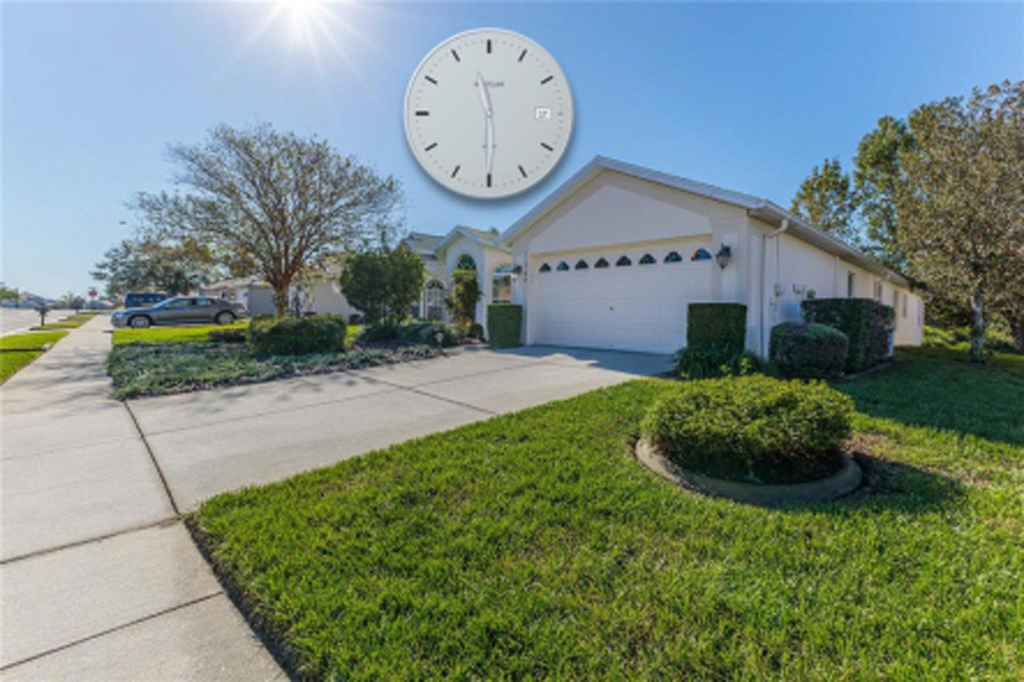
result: h=11 m=30
